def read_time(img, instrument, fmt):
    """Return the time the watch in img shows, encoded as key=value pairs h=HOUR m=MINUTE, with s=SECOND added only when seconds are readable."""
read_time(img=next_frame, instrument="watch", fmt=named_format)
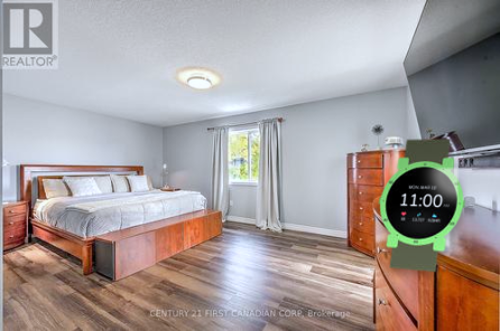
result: h=11 m=0
